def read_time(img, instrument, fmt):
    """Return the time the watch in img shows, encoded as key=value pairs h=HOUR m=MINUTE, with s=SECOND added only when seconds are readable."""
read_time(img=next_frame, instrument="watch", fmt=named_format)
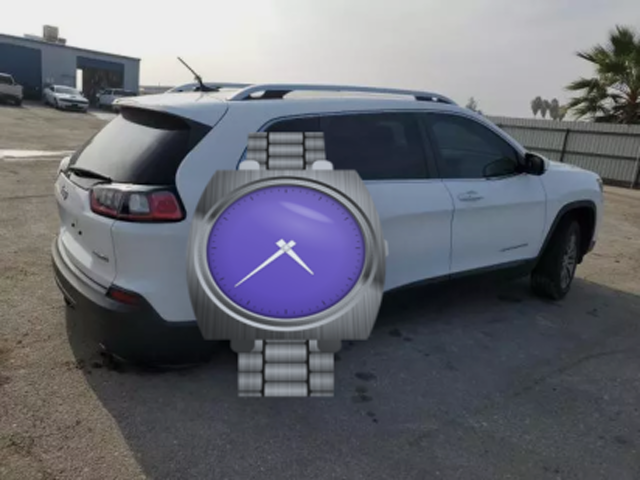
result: h=4 m=38
